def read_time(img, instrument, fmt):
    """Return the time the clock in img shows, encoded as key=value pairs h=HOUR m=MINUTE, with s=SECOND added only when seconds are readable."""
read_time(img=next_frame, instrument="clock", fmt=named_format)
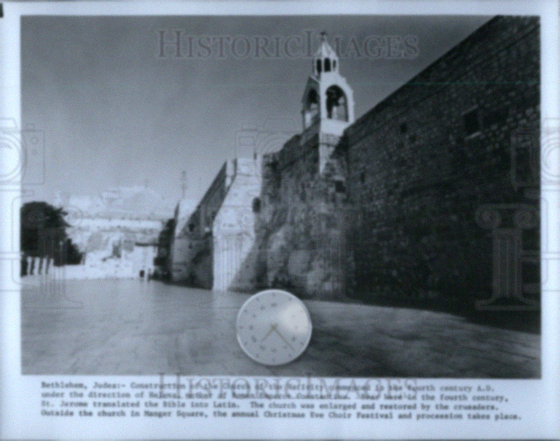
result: h=7 m=23
